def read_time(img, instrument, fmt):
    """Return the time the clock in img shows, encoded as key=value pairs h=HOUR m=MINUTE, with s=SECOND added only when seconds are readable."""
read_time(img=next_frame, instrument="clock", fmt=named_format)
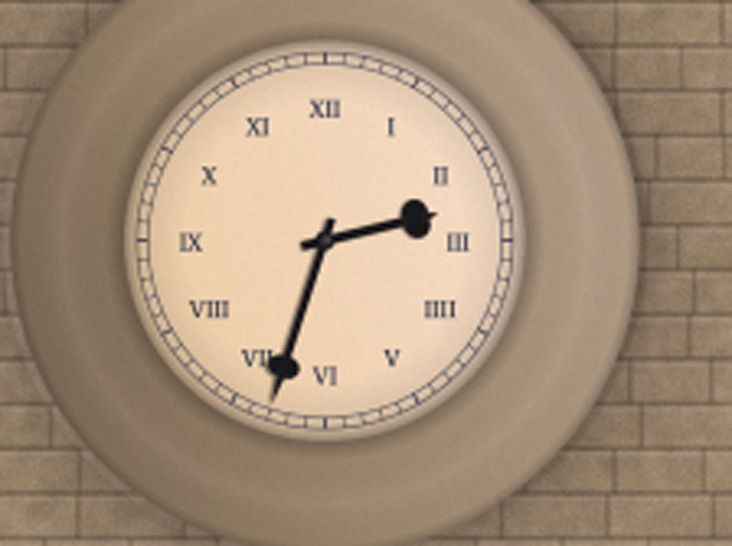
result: h=2 m=33
